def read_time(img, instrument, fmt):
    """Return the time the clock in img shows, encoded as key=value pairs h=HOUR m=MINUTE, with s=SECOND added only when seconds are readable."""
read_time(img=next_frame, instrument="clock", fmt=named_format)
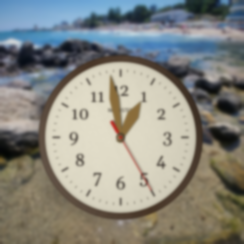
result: h=12 m=58 s=25
